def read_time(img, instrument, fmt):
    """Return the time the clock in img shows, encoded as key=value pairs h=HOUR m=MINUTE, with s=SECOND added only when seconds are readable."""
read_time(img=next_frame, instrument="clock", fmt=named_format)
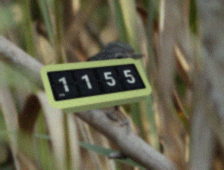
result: h=11 m=55
